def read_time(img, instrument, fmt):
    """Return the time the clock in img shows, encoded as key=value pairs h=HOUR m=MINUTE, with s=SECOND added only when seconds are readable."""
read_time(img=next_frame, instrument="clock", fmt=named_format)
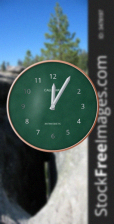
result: h=12 m=5
